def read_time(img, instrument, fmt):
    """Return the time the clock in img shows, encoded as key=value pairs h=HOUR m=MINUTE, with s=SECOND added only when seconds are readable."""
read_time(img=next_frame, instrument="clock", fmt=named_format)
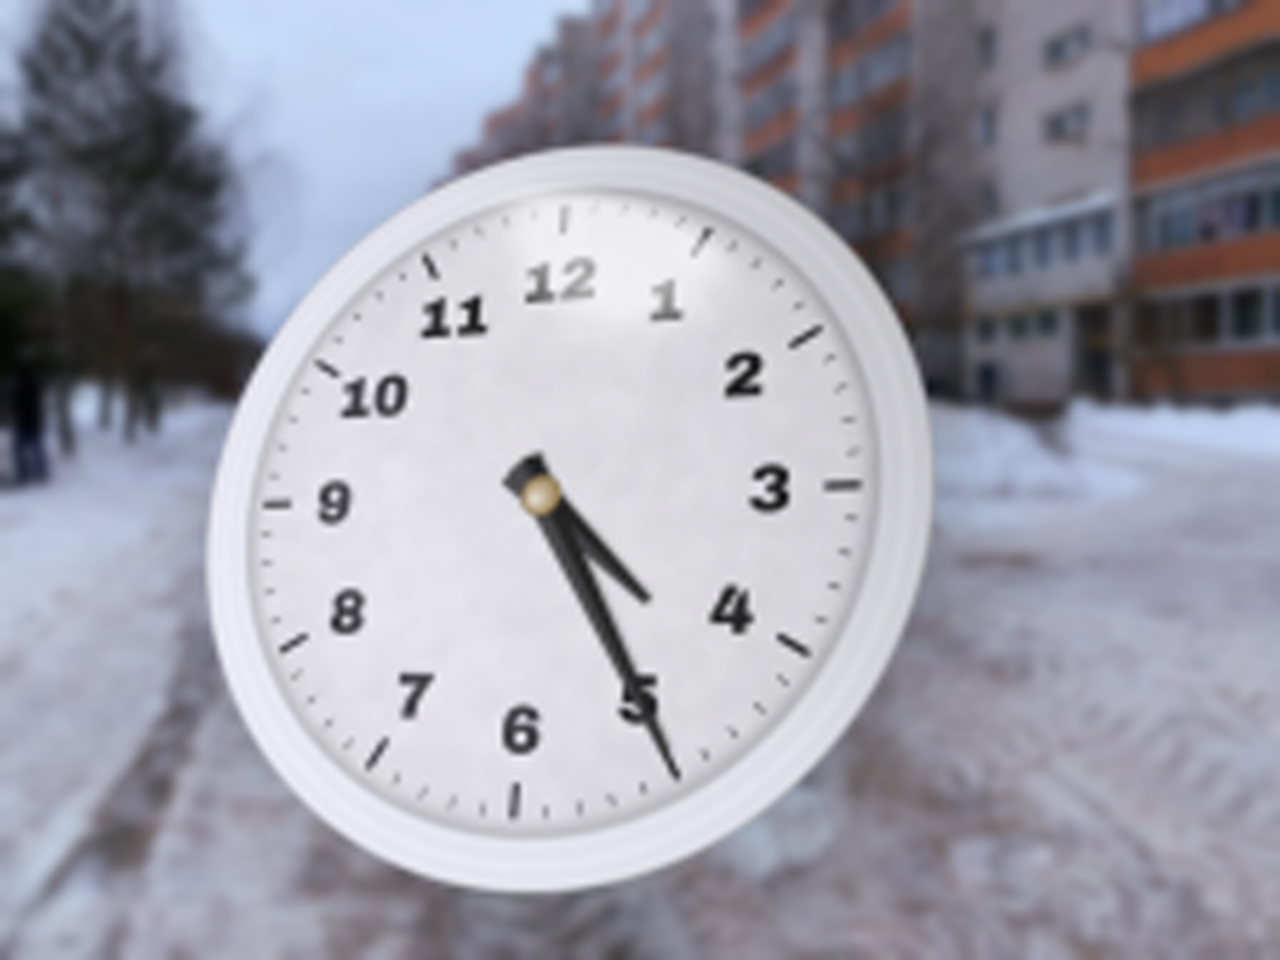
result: h=4 m=25
